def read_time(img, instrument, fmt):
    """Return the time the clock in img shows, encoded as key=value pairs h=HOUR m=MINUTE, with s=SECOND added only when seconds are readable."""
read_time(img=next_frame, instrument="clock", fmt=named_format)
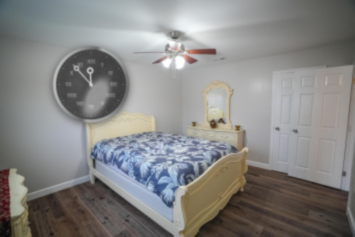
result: h=11 m=53
